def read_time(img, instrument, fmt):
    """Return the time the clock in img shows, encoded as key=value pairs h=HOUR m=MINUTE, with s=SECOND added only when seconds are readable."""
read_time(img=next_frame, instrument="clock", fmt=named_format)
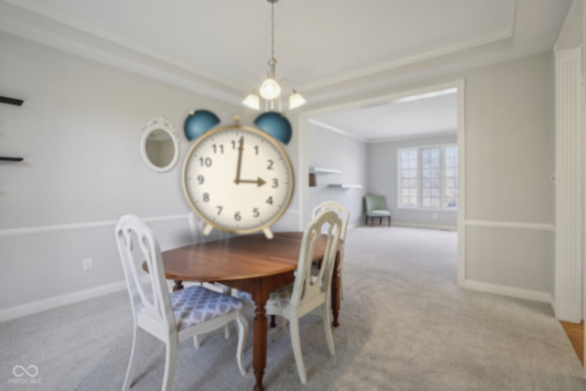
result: h=3 m=1
